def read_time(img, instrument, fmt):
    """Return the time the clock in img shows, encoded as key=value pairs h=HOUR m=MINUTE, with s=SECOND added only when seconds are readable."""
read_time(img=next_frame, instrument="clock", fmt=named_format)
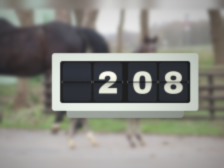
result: h=2 m=8
